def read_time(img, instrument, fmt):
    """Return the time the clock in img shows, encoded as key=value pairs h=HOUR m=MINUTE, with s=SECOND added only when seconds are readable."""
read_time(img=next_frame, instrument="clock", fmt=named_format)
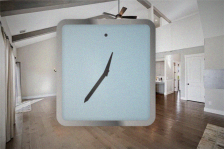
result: h=12 m=36
